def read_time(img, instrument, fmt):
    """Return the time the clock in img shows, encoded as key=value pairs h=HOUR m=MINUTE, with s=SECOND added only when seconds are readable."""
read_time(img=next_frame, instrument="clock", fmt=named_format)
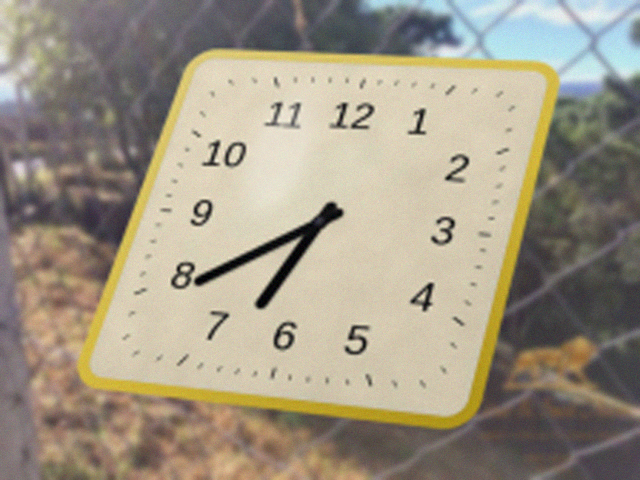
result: h=6 m=39
